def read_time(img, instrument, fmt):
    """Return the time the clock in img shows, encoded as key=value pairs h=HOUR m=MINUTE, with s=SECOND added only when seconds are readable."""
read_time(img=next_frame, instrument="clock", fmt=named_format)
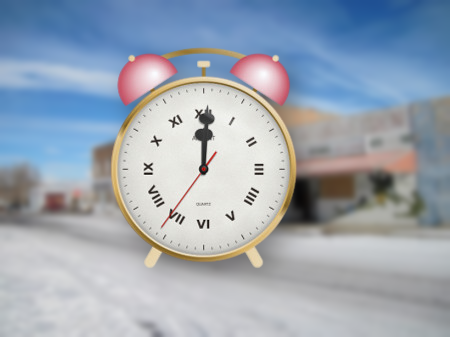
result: h=12 m=0 s=36
